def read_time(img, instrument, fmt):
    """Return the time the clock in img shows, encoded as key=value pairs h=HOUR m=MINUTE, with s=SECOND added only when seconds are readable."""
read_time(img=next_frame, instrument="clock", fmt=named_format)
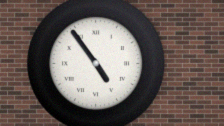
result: h=4 m=54
